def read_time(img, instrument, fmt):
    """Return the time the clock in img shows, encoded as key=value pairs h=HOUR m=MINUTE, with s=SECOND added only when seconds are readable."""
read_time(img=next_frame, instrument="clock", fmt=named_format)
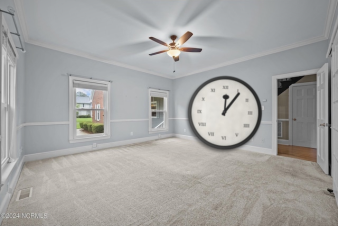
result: h=12 m=6
